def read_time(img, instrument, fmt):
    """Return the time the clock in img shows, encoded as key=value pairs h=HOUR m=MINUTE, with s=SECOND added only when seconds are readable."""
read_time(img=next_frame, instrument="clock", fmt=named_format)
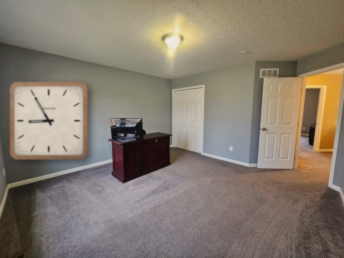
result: h=8 m=55
